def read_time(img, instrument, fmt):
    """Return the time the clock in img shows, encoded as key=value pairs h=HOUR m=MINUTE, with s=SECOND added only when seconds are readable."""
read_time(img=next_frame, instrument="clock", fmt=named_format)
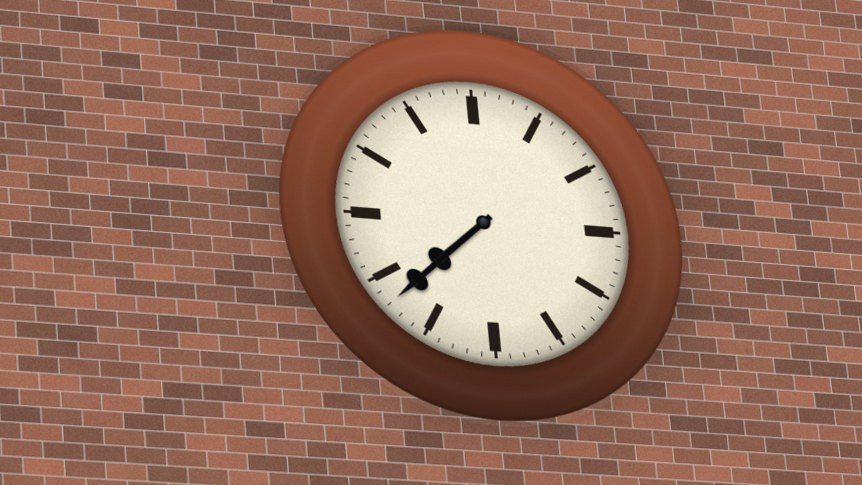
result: h=7 m=38
